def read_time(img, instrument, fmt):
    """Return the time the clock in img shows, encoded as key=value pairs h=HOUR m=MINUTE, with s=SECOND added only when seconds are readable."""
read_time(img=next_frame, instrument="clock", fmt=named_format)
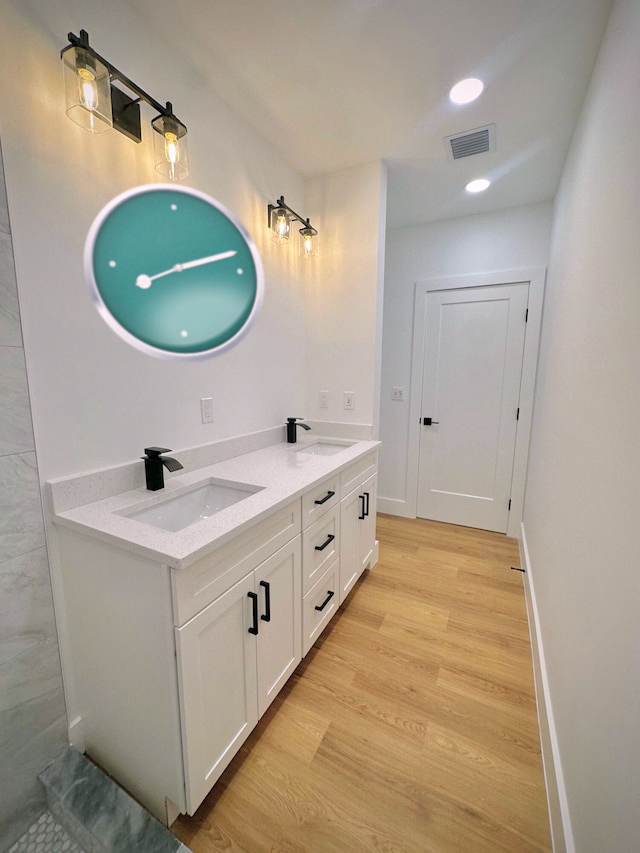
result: h=8 m=12
